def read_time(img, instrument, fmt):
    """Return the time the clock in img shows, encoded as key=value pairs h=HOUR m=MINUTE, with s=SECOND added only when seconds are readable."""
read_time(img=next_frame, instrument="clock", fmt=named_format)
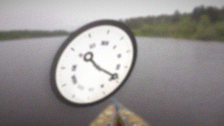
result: h=10 m=19
